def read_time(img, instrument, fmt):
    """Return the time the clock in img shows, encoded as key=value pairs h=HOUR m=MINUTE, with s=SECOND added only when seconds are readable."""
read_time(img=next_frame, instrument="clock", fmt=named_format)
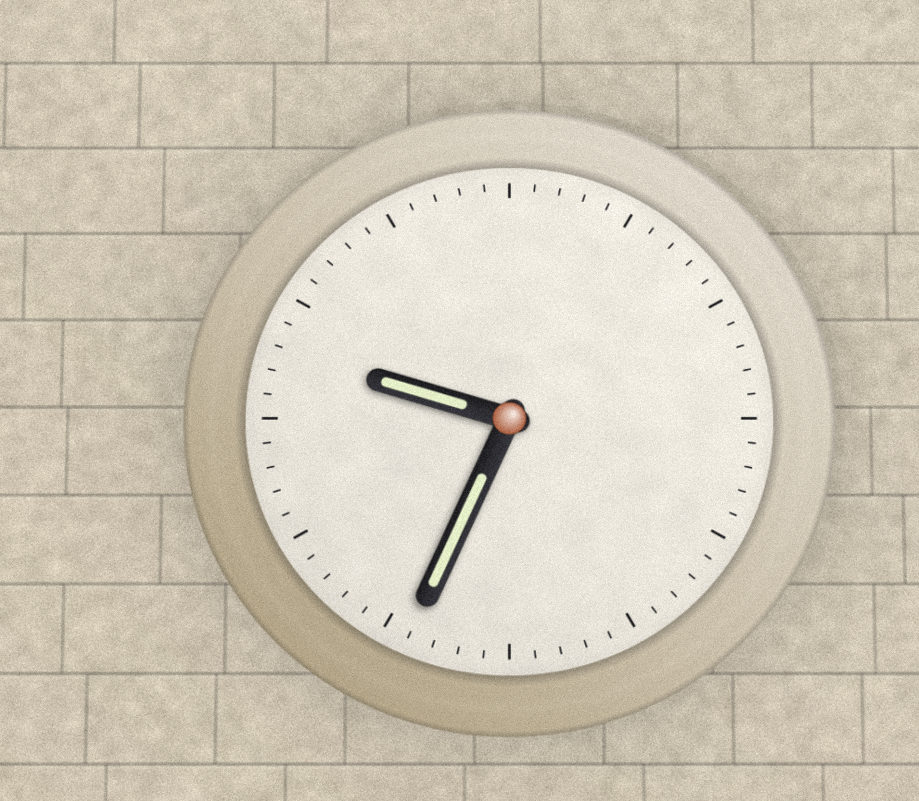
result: h=9 m=34
